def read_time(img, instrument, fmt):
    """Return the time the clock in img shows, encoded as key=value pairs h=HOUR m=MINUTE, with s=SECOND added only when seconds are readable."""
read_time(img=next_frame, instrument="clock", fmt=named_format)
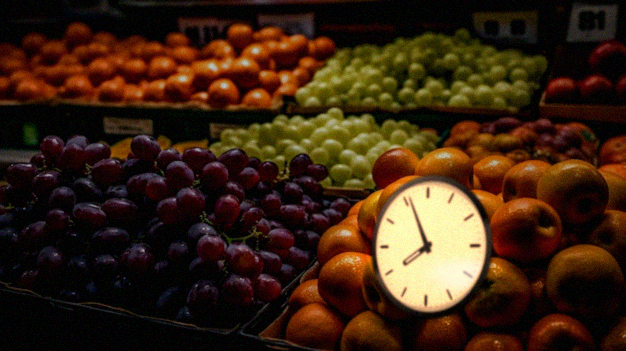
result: h=7 m=56
